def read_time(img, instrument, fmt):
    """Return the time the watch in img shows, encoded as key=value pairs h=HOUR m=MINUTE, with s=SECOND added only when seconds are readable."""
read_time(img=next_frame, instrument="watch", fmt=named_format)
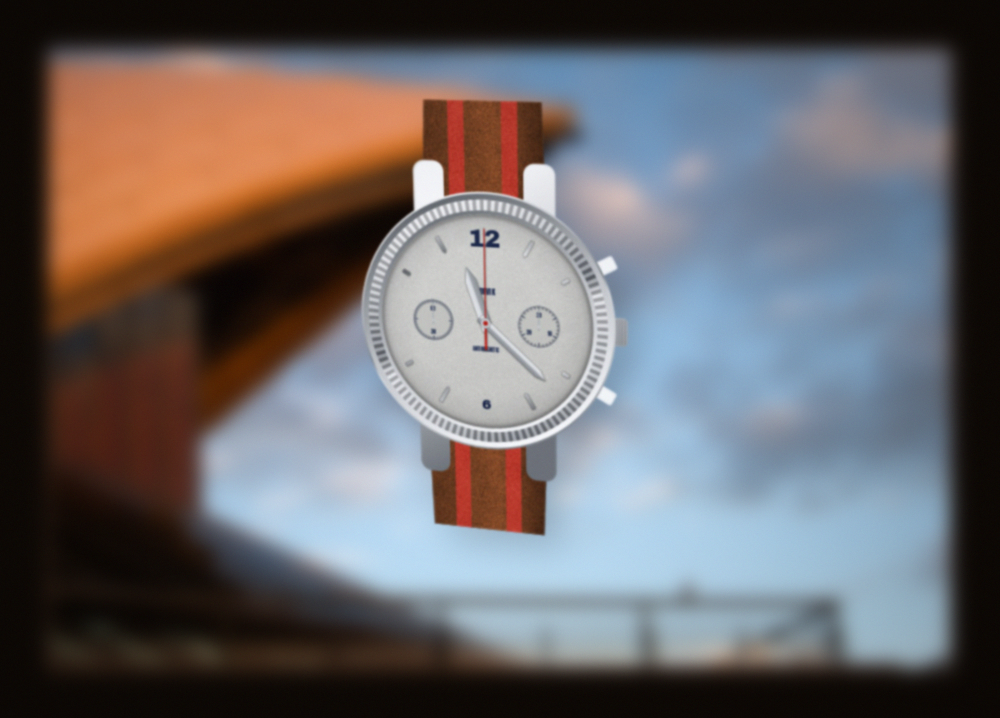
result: h=11 m=22
